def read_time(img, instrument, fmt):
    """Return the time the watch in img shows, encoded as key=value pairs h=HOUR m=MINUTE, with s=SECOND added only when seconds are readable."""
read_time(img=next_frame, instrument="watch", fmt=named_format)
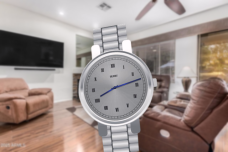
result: h=8 m=13
